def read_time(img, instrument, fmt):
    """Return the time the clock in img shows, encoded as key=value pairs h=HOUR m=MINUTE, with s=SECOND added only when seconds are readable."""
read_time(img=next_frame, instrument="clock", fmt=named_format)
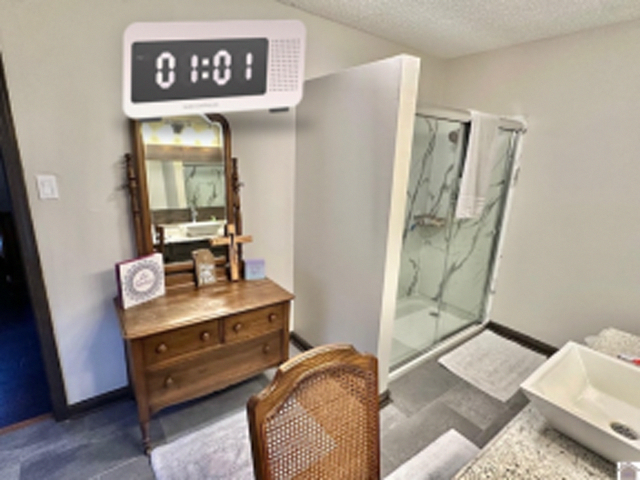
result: h=1 m=1
